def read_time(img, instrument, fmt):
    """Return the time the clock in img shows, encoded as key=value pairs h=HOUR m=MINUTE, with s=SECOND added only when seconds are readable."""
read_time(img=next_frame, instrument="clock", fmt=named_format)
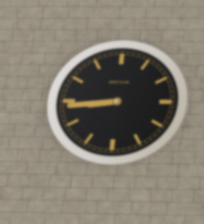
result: h=8 m=44
